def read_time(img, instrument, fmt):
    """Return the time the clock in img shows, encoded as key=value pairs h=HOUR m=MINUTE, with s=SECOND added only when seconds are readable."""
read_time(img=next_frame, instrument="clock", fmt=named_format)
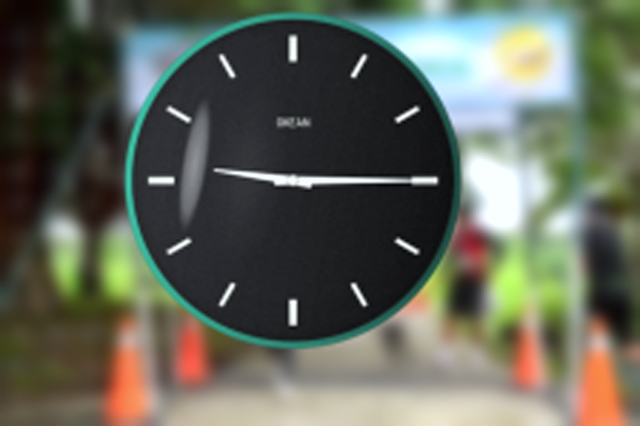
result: h=9 m=15
